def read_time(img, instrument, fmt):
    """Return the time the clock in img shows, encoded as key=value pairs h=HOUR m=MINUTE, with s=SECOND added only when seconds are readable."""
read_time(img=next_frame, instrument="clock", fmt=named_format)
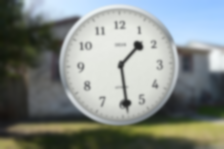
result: h=1 m=29
